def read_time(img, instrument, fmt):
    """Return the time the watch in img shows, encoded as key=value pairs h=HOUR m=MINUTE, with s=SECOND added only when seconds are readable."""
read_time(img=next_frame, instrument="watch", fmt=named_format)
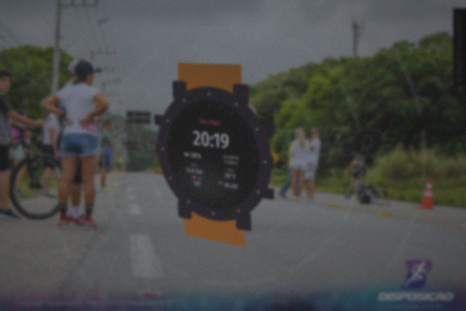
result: h=20 m=19
